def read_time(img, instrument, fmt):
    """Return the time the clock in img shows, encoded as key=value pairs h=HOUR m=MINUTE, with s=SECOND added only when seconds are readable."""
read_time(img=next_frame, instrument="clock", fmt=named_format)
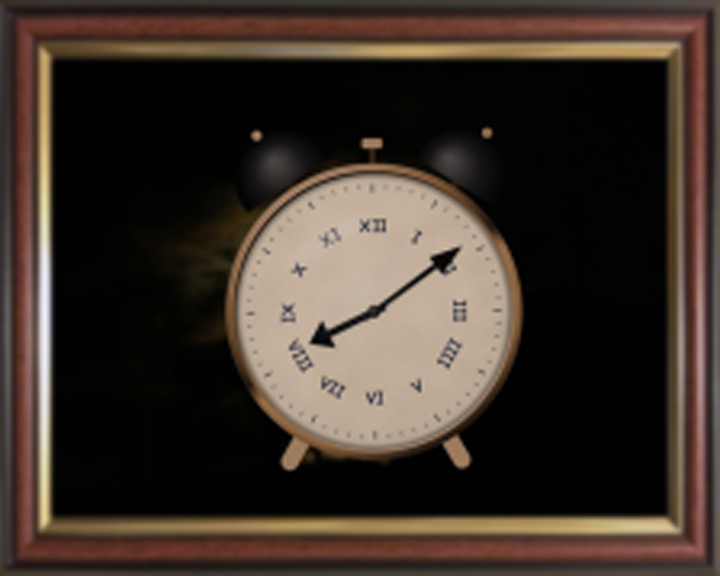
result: h=8 m=9
